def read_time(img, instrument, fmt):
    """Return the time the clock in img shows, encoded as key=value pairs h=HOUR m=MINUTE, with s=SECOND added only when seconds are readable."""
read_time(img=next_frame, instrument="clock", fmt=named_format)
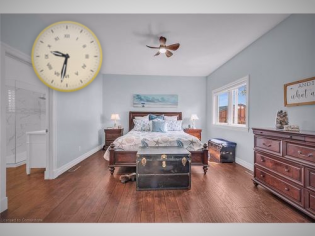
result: h=9 m=32
